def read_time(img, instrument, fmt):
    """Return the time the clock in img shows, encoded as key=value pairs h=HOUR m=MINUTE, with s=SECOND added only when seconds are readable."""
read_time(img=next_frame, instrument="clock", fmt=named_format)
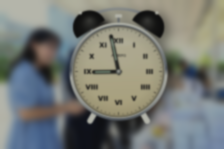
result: h=8 m=58
